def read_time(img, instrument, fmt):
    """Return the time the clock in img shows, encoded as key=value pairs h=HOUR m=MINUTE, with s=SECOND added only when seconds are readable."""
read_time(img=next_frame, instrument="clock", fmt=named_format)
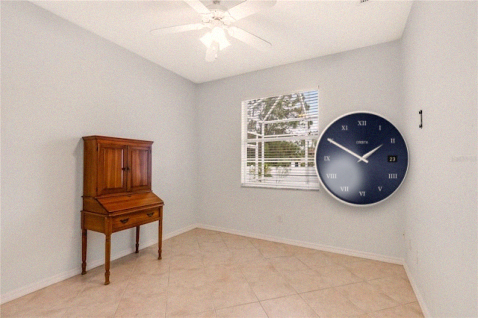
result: h=1 m=50
